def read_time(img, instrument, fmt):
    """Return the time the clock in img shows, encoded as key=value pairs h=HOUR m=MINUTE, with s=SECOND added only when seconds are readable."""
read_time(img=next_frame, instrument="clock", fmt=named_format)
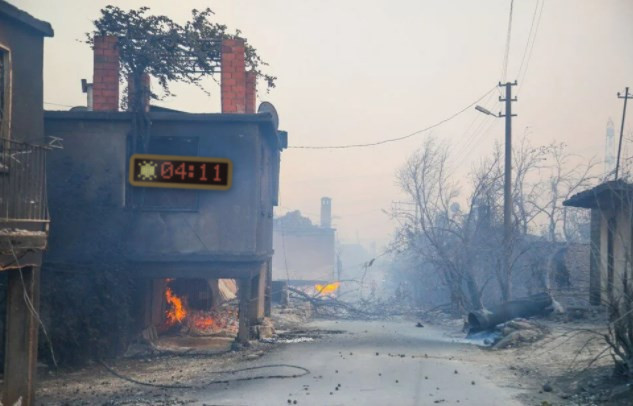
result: h=4 m=11
